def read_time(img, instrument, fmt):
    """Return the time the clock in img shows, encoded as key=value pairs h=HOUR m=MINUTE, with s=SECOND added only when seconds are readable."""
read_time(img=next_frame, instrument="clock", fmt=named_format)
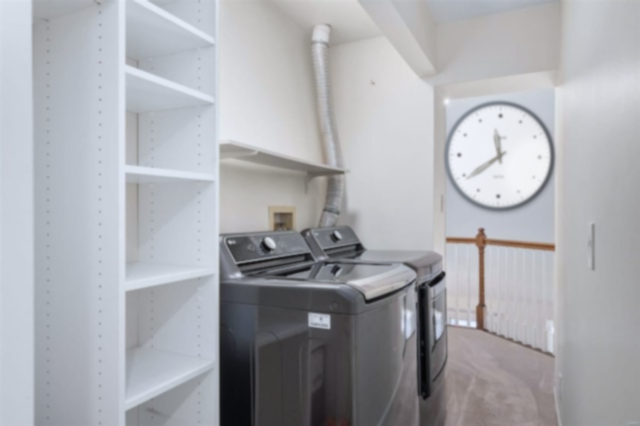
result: h=11 m=39
